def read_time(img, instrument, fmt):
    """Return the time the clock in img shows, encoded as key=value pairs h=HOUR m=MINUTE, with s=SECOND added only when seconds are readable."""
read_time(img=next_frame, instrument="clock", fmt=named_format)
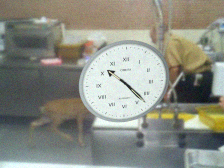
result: h=10 m=23
